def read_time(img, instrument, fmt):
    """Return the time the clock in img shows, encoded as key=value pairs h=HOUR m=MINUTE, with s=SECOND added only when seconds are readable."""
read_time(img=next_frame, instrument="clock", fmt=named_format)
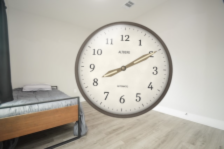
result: h=8 m=10
